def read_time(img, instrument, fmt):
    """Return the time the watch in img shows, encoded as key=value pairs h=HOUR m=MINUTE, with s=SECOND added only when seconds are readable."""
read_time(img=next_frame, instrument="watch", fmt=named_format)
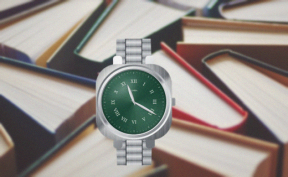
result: h=11 m=20
